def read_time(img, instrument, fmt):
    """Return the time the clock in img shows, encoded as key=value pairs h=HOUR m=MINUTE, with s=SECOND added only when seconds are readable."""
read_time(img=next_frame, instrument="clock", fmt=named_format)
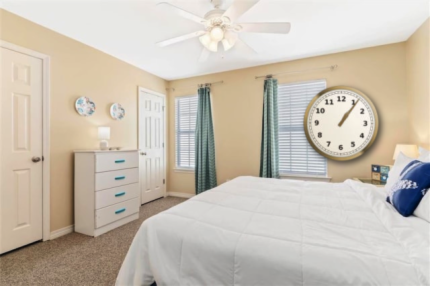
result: h=1 m=6
